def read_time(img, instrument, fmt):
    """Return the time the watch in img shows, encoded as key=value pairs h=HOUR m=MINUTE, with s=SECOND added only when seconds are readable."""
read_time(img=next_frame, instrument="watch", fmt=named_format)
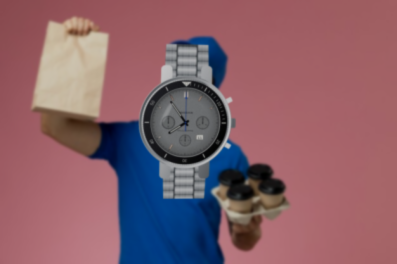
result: h=7 m=54
